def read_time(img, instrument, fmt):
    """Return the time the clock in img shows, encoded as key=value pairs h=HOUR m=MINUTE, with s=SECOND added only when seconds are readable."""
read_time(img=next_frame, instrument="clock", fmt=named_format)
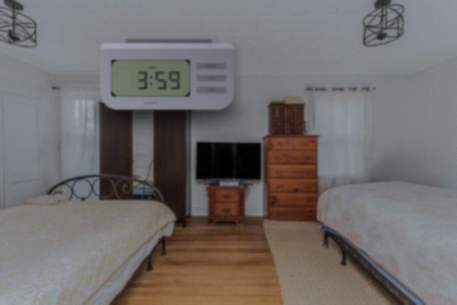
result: h=3 m=59
